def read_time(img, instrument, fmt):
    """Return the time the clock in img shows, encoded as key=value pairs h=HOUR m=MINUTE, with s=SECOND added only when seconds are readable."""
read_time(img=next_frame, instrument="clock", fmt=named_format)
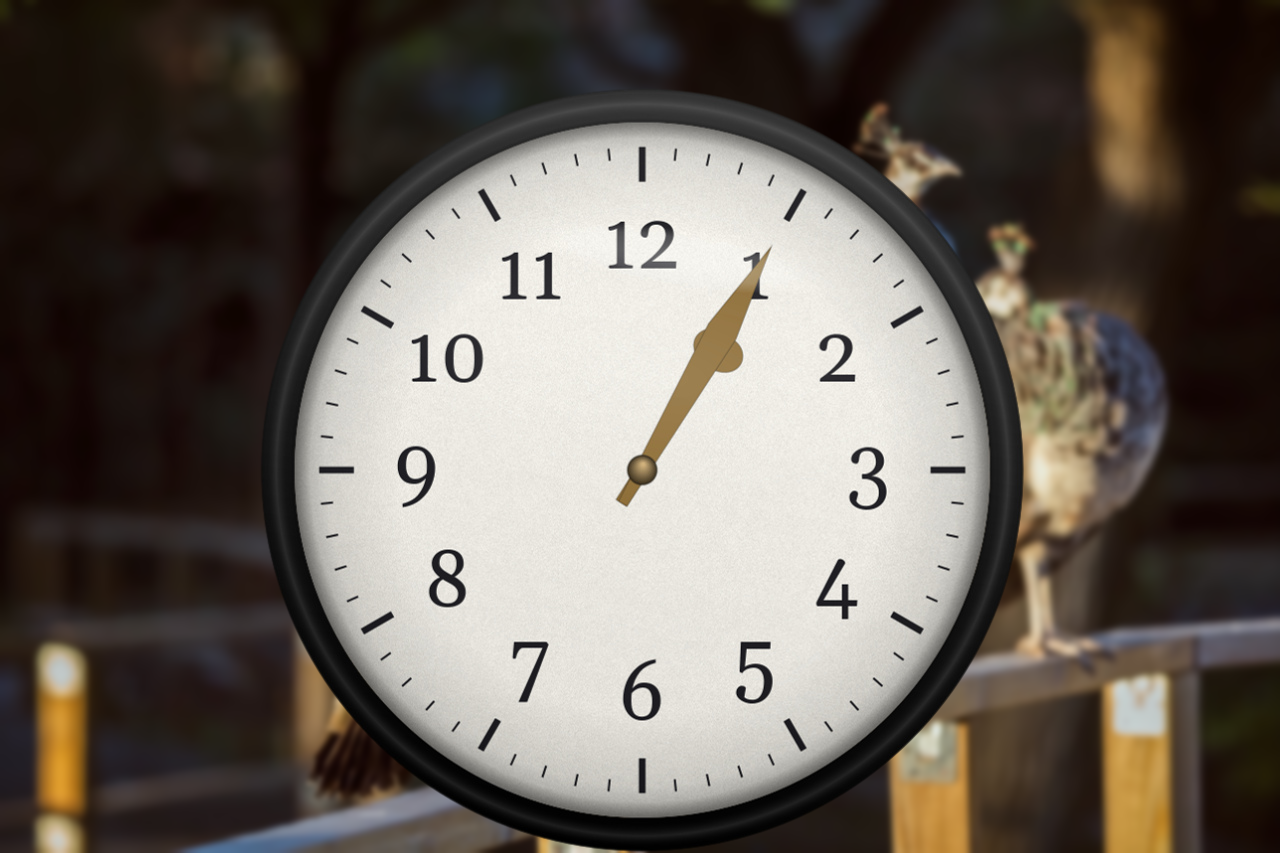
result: h=1 m=5
